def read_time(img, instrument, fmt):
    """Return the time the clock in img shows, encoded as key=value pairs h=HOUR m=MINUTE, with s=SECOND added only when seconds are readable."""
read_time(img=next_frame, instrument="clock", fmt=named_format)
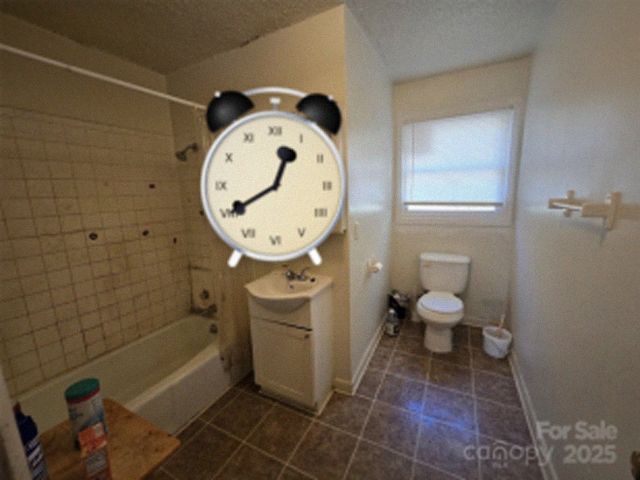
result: h=12 m=40
